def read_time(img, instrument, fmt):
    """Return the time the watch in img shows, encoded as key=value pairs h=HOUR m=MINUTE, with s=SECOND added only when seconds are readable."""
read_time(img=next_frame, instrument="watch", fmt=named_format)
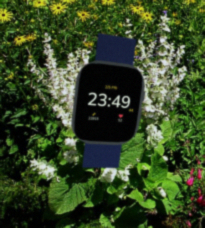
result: h=23 m=49
